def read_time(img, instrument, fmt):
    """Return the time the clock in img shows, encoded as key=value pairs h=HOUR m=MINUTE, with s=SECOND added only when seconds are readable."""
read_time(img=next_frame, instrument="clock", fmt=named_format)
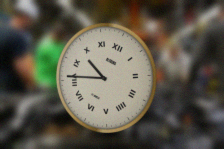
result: h=9 m=41
